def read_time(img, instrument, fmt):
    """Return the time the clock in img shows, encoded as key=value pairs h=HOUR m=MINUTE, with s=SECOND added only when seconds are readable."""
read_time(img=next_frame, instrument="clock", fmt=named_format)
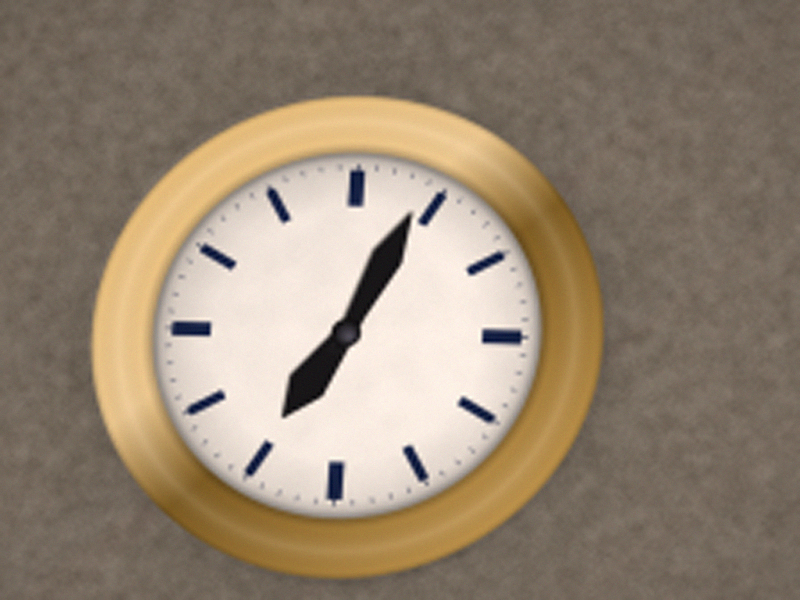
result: h=7 m=4
